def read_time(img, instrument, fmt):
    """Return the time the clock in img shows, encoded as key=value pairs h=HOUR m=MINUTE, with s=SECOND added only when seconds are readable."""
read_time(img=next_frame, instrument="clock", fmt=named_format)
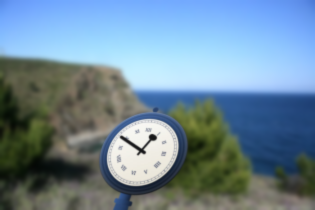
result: h=12 m=49
